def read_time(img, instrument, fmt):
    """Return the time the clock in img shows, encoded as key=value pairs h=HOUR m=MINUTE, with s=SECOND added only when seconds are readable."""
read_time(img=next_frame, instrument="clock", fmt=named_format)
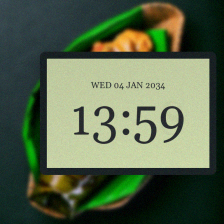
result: h=13 m=59
